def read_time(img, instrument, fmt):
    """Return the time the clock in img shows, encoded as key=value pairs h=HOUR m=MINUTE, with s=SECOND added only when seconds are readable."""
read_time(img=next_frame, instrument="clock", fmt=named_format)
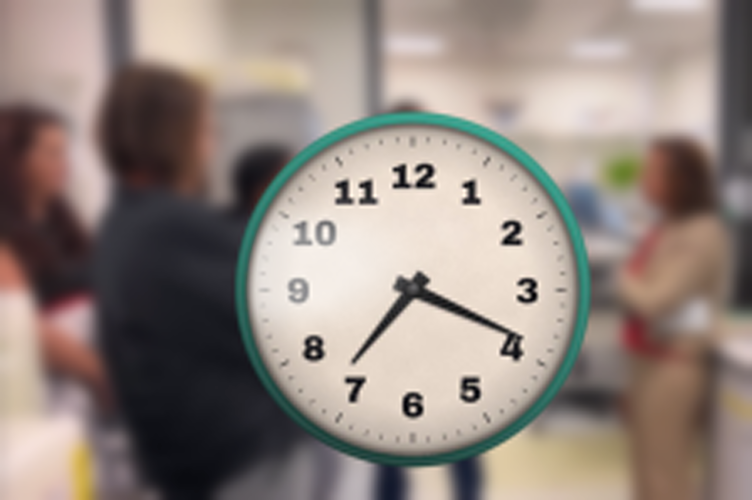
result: h=7 m=19
